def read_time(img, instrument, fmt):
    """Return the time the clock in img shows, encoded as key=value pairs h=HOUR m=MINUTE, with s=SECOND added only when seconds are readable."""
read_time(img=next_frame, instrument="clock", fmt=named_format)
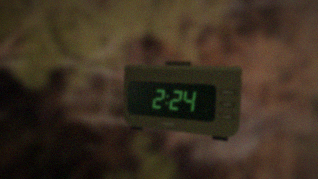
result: h=2 m=24
